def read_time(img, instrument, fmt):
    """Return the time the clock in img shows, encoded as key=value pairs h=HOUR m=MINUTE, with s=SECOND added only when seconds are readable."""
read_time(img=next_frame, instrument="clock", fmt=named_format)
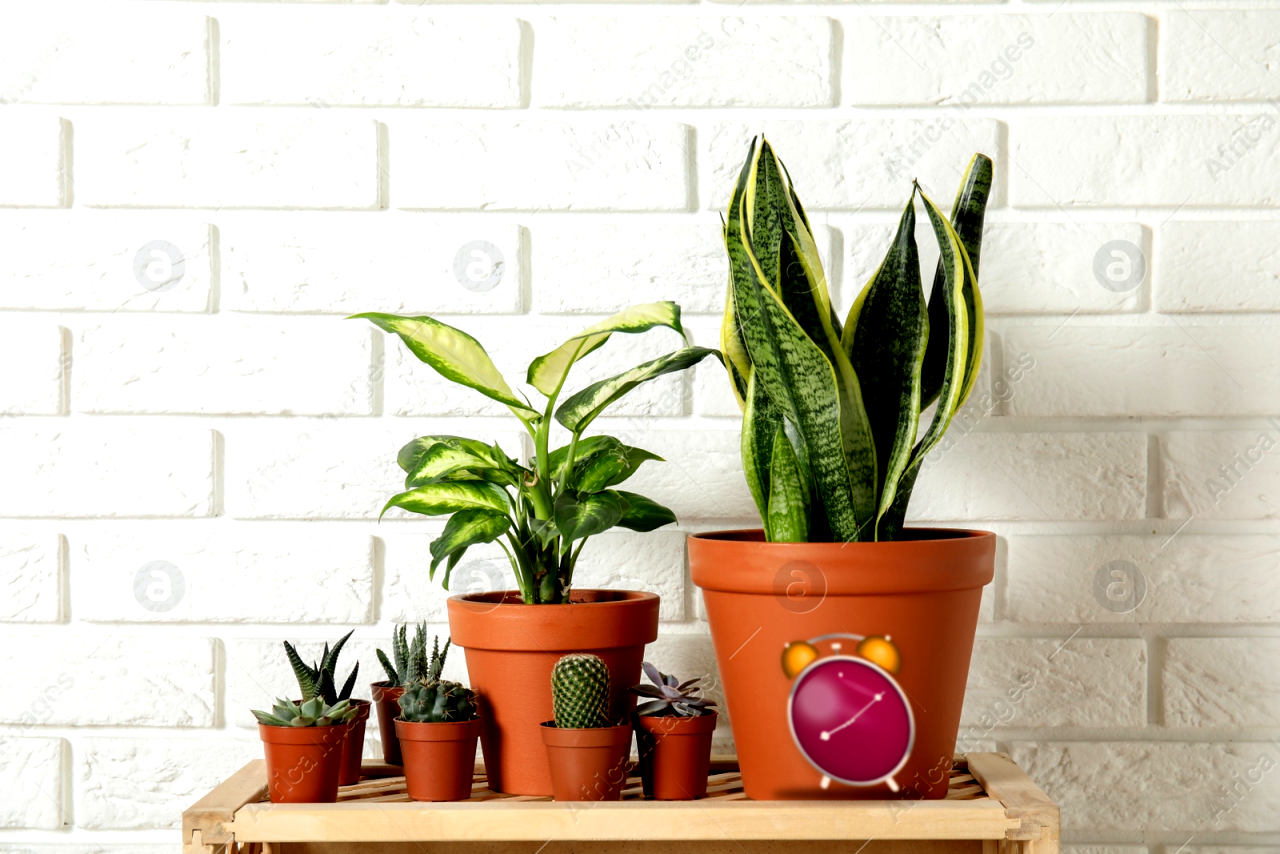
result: h=8 m=9
